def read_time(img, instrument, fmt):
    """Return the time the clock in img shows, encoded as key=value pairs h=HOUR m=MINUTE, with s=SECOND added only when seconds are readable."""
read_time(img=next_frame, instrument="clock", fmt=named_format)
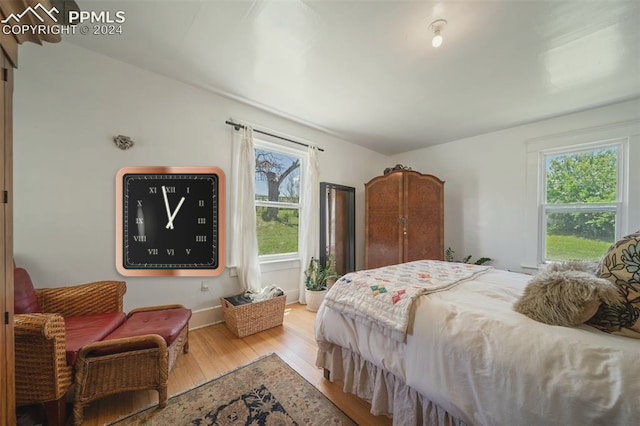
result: h=12 m=58
